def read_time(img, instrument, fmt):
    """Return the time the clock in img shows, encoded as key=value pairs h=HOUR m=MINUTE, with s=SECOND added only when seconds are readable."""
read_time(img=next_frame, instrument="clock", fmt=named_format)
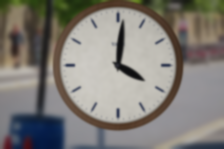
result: h=4 m=1
